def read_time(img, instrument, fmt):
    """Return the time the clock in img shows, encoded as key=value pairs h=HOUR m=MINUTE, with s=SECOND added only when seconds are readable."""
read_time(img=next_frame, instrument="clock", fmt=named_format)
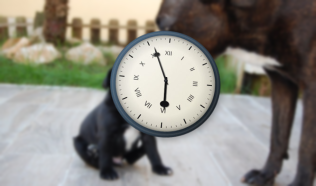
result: h=5 m=56
